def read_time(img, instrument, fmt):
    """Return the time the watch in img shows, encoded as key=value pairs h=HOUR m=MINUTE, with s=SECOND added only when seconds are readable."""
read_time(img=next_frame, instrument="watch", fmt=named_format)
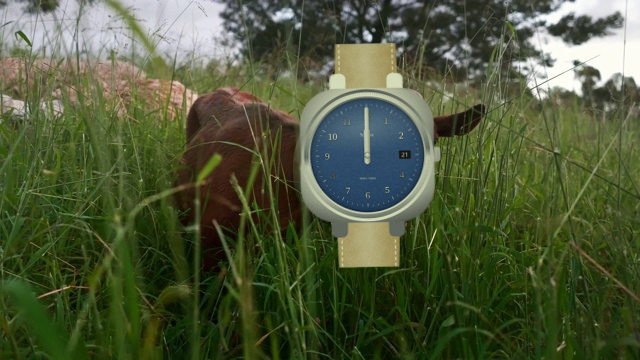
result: h=12 m=0
